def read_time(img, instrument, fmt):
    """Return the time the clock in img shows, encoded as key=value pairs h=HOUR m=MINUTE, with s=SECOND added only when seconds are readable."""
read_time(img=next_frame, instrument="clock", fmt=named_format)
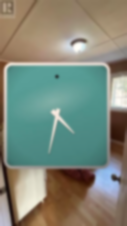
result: h=4 m=32
